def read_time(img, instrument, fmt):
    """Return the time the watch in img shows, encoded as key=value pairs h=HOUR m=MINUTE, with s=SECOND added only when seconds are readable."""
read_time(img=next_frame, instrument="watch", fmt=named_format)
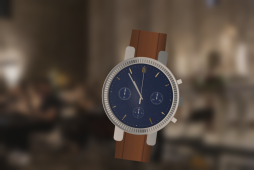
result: h=10 m=54
